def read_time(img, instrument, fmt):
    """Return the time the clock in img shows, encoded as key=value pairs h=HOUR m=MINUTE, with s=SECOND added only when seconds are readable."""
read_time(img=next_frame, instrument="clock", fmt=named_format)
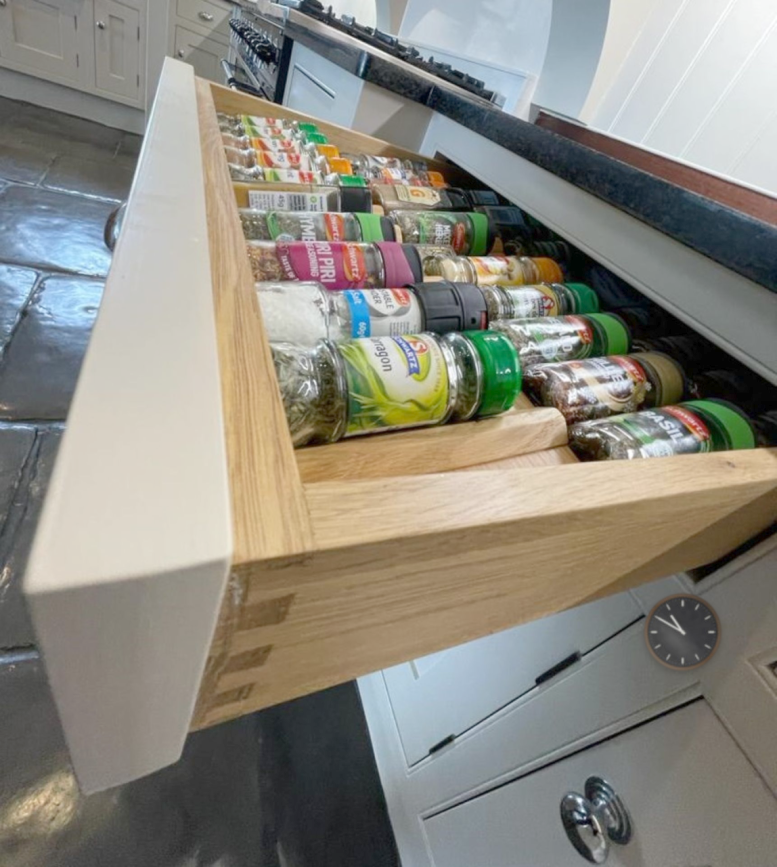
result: h=10 m=50
